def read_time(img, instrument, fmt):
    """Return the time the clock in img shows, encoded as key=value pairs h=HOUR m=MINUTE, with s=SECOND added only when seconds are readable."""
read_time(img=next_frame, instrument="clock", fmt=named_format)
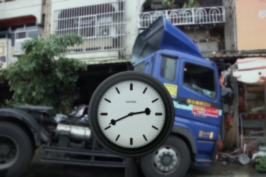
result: h=2 m=41
